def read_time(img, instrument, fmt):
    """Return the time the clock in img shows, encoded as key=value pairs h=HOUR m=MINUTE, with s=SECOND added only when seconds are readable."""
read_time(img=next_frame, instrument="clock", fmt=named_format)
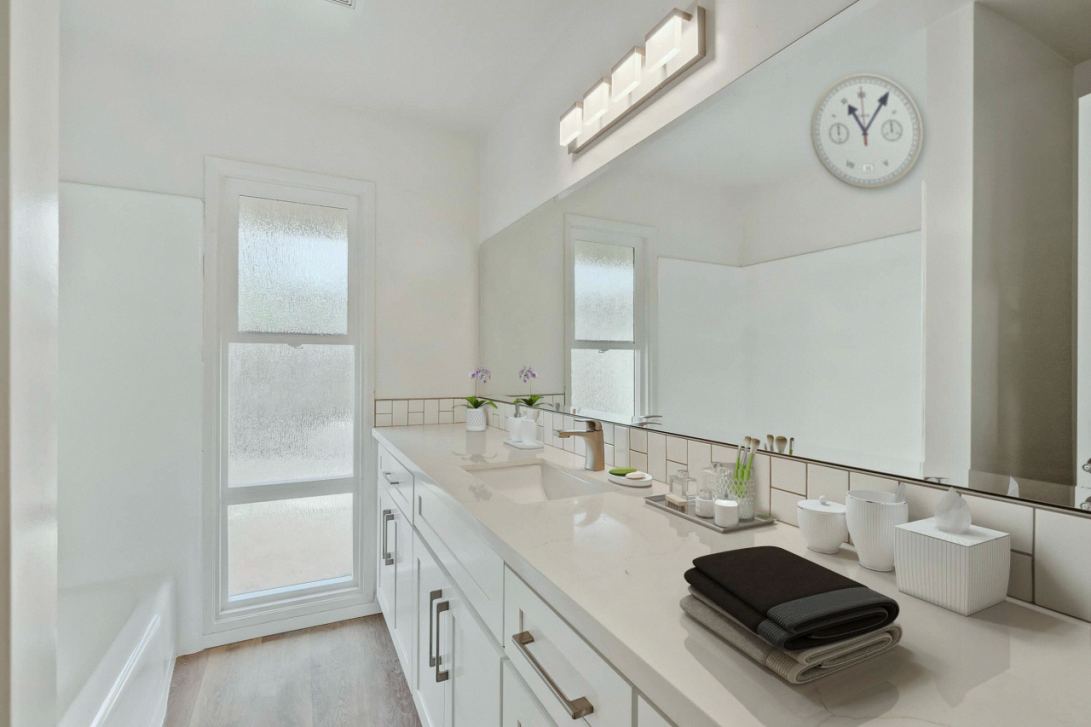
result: h=11 m=6
